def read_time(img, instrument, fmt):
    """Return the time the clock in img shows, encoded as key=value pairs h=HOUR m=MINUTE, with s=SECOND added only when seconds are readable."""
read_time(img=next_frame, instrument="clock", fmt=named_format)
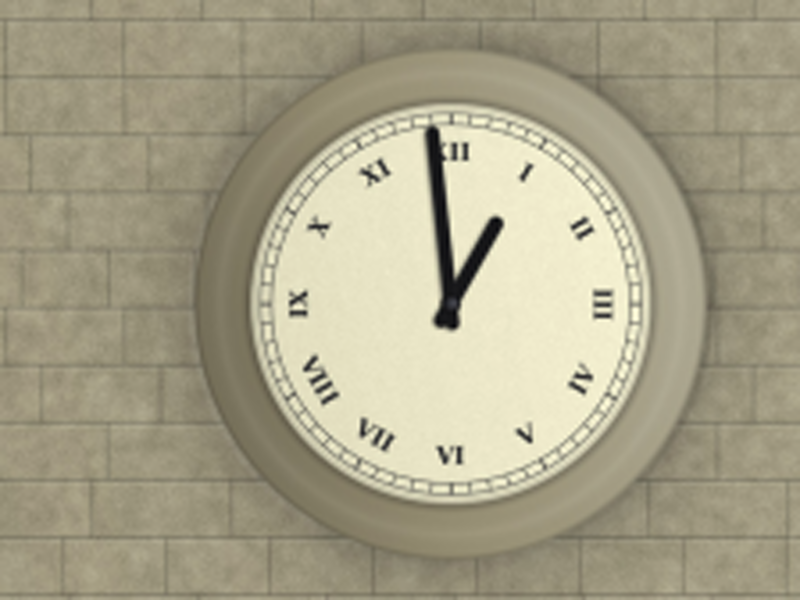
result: h=12 m=59
